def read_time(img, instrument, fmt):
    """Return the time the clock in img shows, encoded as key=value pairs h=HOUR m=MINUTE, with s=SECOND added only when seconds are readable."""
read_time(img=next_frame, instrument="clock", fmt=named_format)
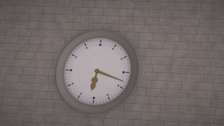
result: h=6 m=18
